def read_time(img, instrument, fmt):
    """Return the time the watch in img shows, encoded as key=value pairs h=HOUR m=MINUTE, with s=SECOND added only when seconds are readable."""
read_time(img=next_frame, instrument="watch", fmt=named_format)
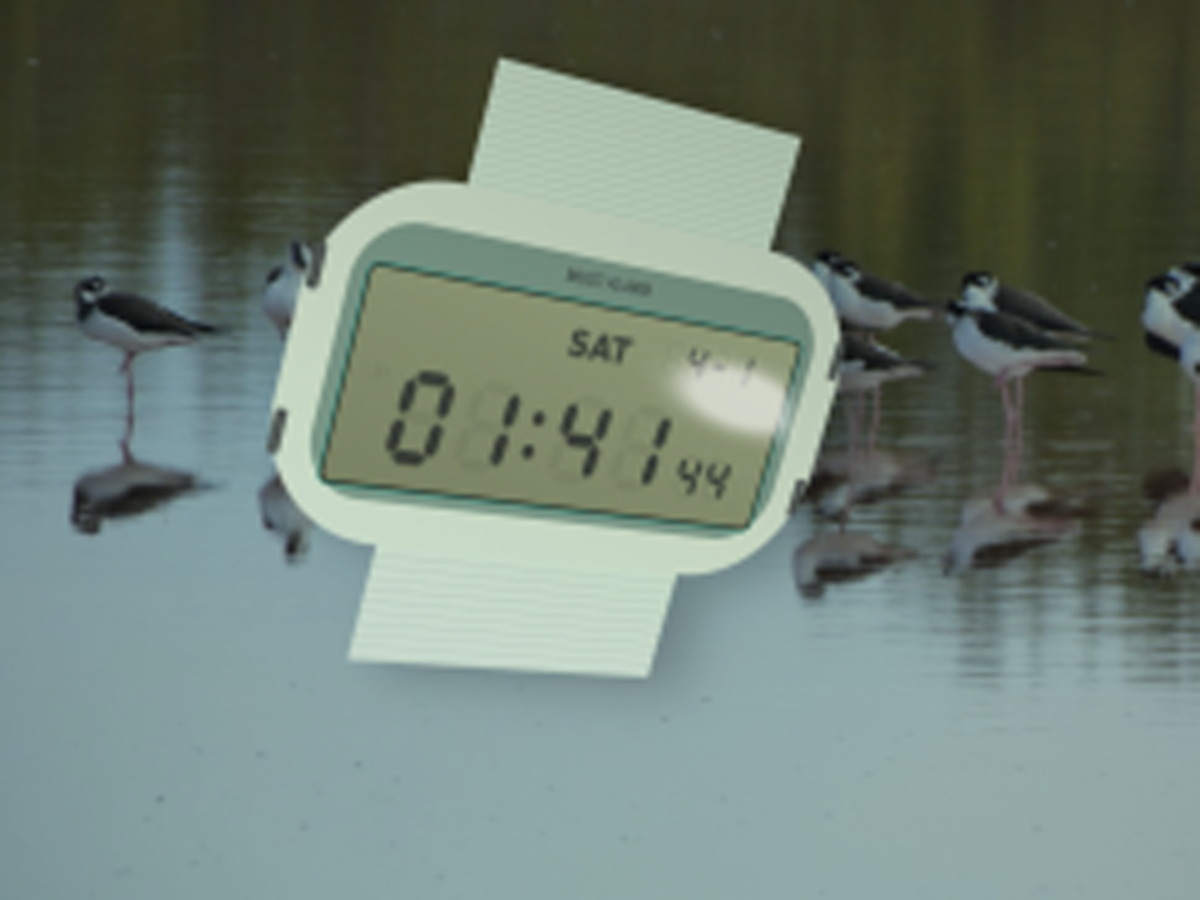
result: h=1 m=41 s=44
